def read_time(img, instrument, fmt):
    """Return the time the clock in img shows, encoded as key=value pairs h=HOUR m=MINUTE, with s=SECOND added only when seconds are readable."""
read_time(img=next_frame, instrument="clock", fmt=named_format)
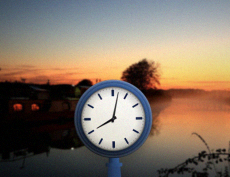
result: h=8 m=2
